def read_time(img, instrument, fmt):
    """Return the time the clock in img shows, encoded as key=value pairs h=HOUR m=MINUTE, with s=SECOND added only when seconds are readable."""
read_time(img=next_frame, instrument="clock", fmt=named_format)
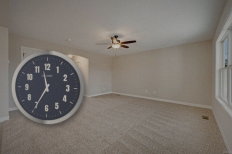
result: h=11 m=35
